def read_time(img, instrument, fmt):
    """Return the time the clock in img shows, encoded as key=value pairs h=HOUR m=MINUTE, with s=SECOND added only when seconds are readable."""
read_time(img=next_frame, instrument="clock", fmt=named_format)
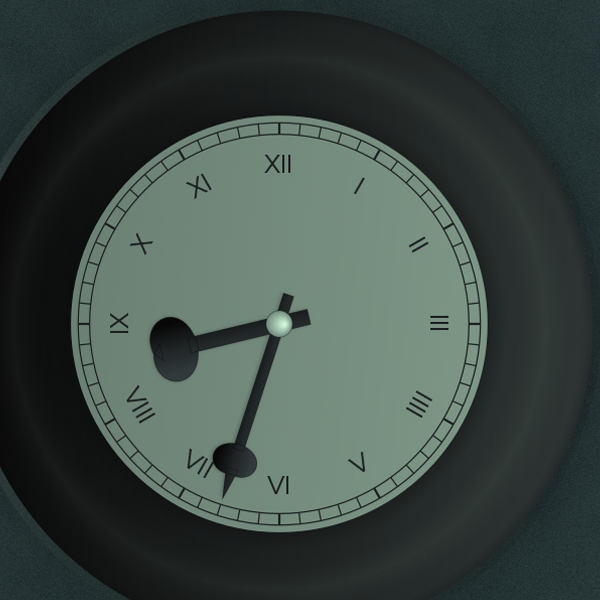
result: h=8 m=33
